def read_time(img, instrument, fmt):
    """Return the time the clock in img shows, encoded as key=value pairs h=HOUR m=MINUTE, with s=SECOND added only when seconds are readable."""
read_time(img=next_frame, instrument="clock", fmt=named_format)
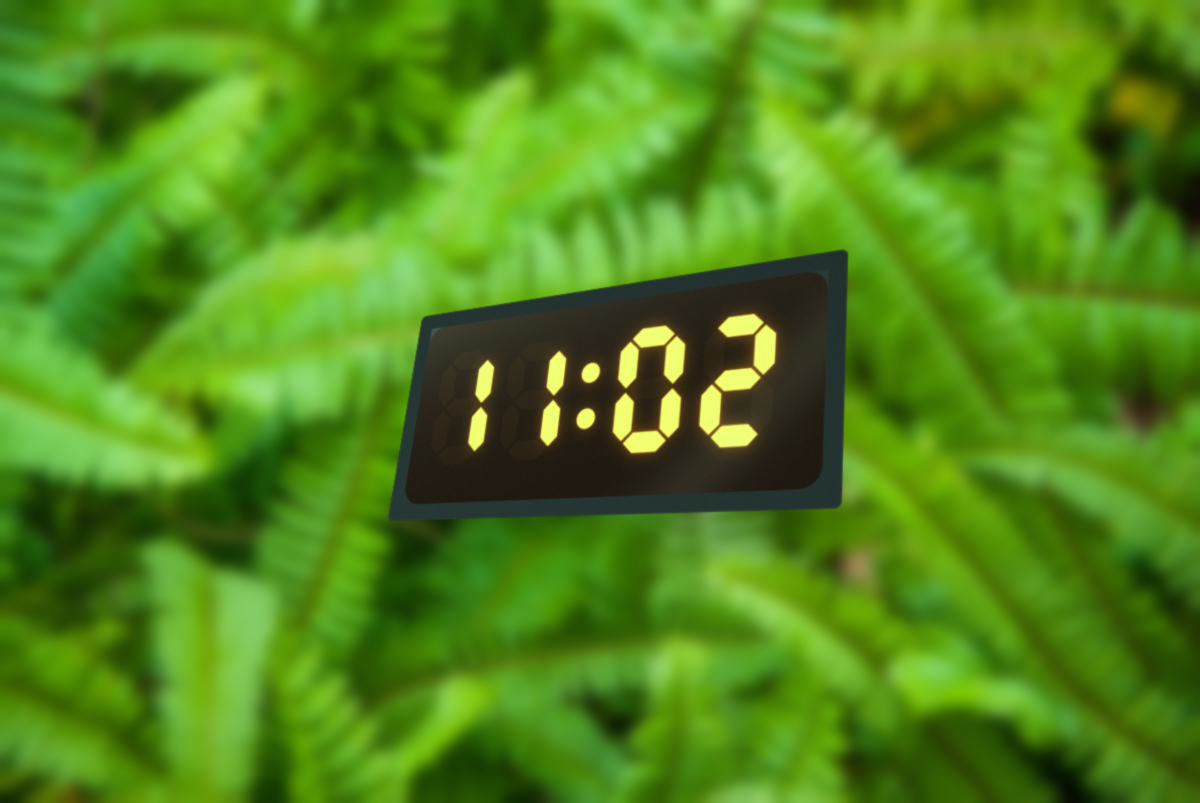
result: h=11 m=2
